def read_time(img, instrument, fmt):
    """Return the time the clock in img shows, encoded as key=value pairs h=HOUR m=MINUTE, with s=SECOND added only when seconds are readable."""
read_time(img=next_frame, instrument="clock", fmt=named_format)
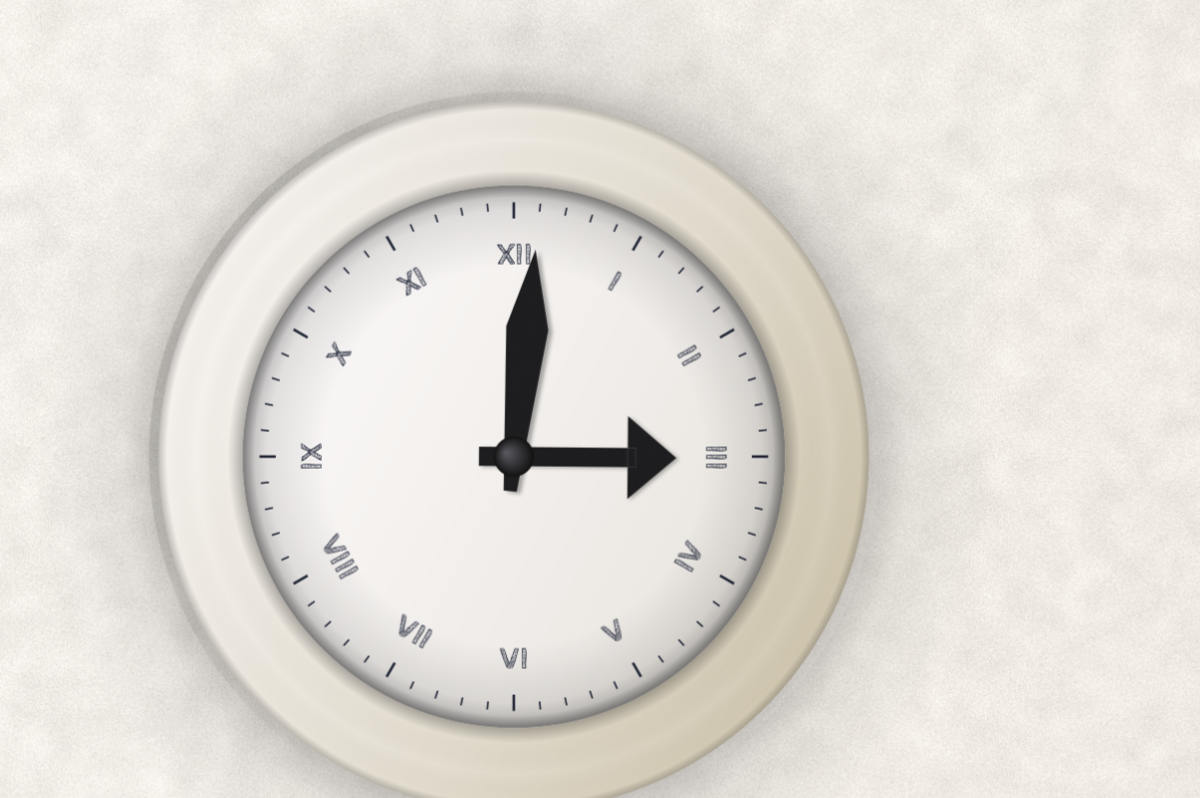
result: h=3 m=1
